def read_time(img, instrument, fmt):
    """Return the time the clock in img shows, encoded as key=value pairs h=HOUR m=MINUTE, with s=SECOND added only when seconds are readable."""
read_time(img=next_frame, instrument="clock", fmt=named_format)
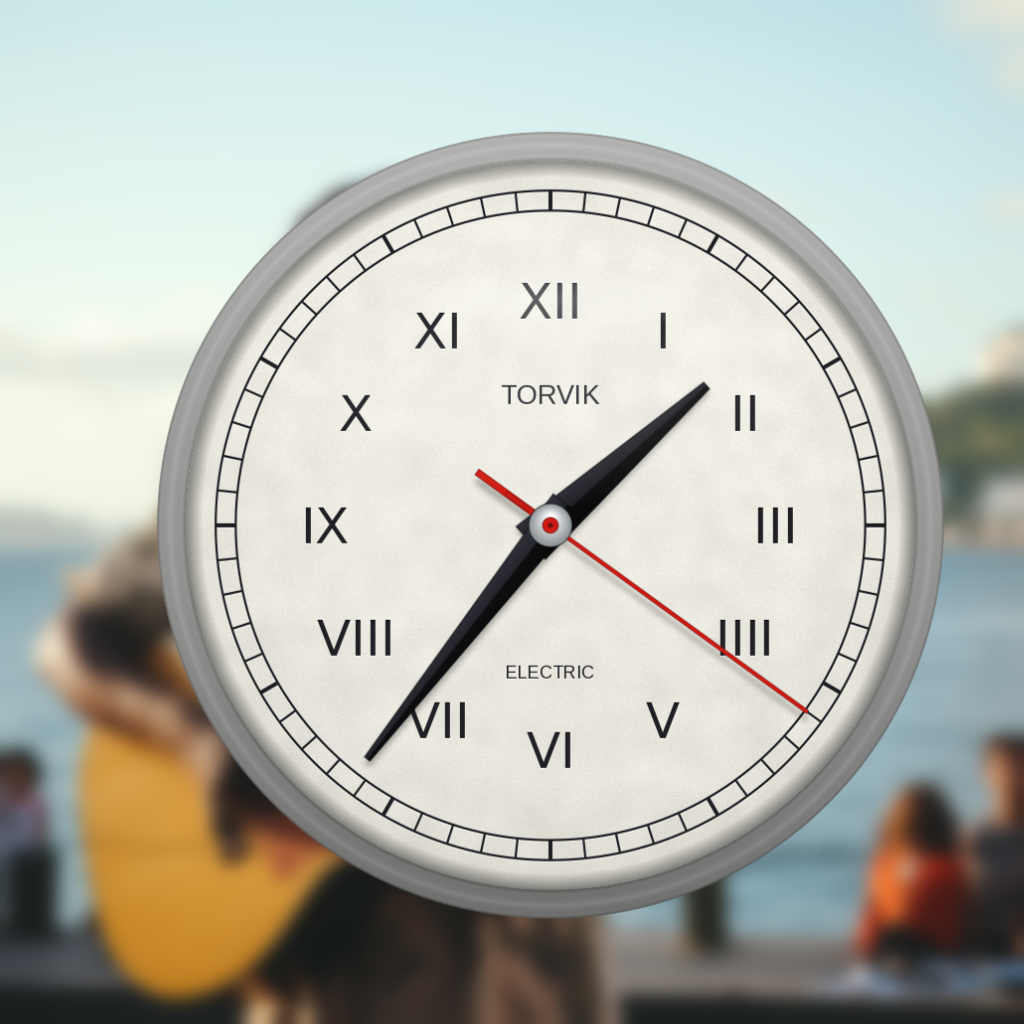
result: h=1 m=36 s=21
